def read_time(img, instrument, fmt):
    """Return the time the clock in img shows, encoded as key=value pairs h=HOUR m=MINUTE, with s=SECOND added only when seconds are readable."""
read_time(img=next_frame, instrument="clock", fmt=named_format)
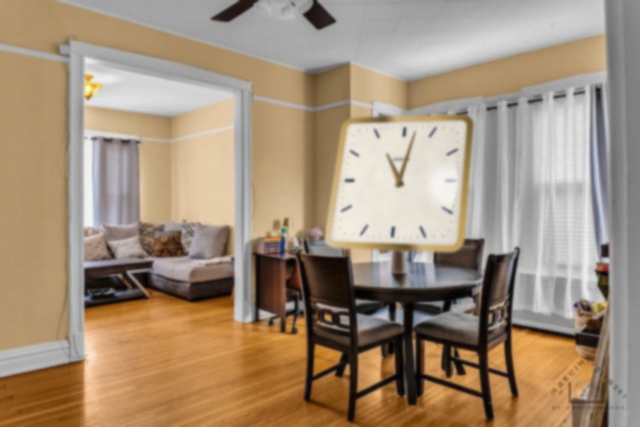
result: h=11 m=2
